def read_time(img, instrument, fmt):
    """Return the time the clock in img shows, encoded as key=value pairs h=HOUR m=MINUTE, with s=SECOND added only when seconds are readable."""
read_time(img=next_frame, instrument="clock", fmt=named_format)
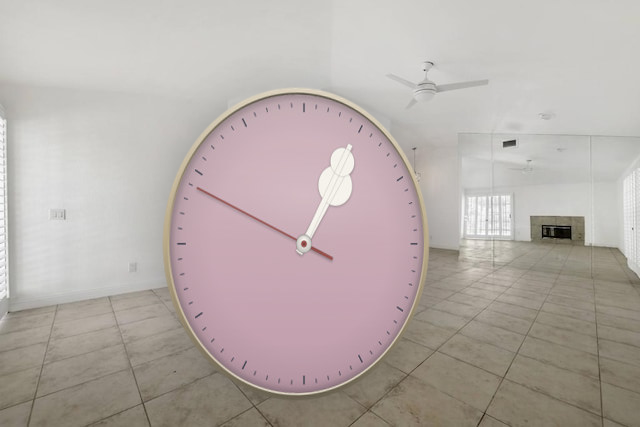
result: h=1 m=4 s=49
